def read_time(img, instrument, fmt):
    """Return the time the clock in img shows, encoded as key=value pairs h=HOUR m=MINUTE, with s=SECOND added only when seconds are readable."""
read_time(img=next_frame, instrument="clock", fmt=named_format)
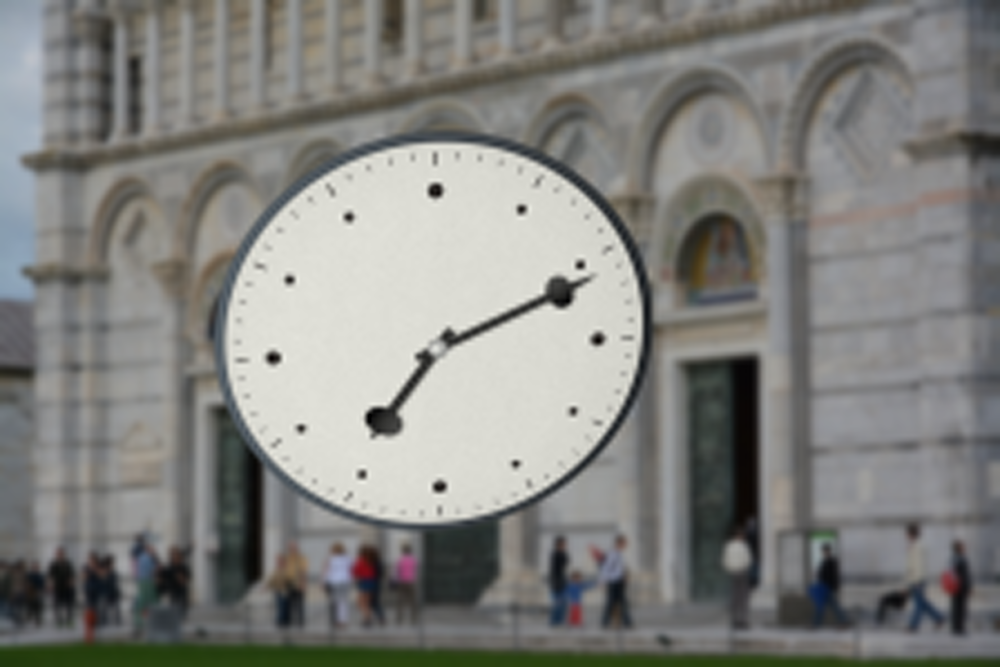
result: h=7 m=11
